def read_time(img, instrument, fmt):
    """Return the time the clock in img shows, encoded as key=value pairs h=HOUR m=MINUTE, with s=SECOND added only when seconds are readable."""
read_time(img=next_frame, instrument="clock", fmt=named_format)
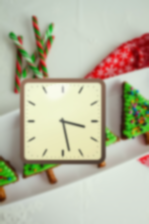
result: h=3 m=28
